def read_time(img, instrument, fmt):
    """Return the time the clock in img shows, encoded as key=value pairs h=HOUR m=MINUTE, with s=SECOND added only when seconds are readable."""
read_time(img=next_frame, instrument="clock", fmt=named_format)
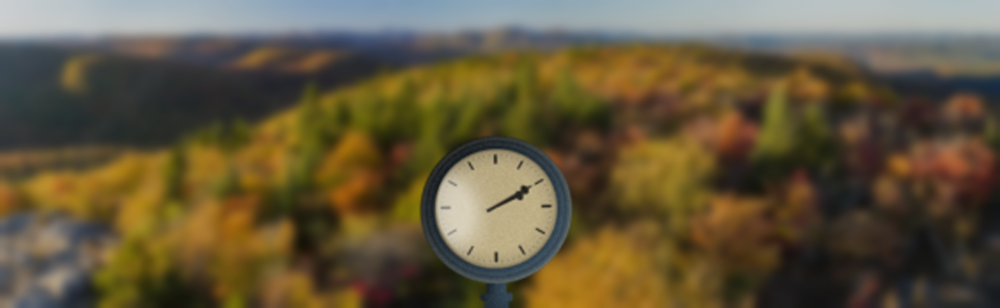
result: h=2 m=10
